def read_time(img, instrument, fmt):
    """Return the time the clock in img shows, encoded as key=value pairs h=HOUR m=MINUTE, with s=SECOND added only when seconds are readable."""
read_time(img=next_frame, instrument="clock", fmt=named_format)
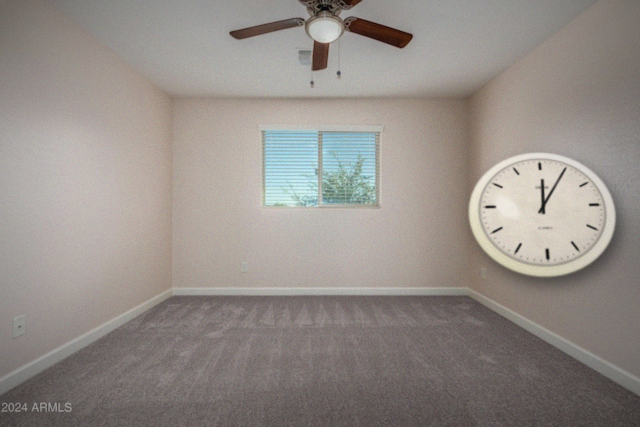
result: h=12 m=5
